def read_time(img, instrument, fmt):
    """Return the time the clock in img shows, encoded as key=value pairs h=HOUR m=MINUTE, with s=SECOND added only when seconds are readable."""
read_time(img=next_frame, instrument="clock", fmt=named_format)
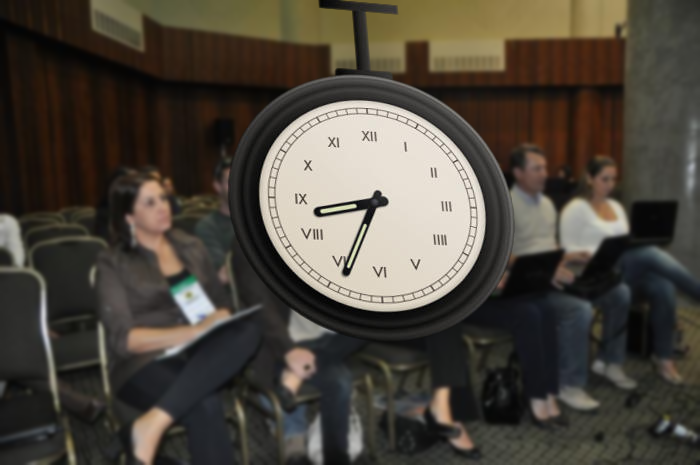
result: h=8 m=34
